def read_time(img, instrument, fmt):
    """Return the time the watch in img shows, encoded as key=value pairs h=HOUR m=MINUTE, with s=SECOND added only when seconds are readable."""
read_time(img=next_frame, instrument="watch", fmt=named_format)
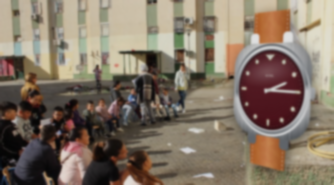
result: h=2 m=15
